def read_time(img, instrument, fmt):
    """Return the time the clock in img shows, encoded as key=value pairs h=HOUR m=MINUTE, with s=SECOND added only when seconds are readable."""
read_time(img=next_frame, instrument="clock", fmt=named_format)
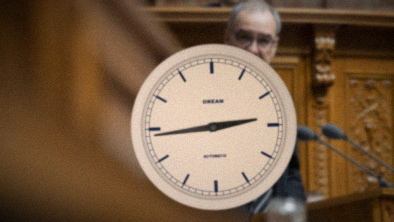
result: h=2 m=44
